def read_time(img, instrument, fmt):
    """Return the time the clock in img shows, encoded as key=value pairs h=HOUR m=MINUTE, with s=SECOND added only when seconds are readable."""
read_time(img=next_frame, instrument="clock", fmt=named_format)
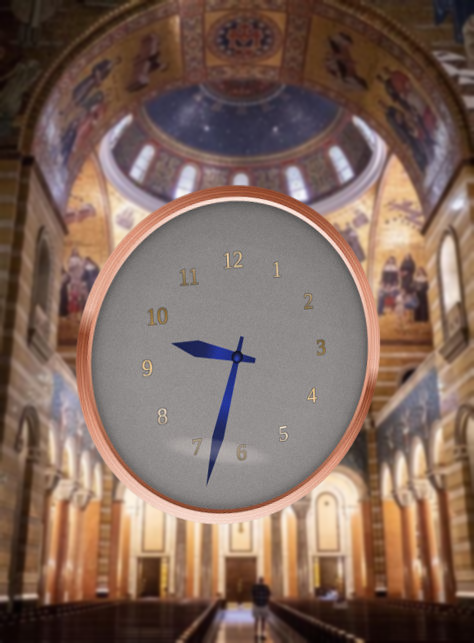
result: h=9 m=33
